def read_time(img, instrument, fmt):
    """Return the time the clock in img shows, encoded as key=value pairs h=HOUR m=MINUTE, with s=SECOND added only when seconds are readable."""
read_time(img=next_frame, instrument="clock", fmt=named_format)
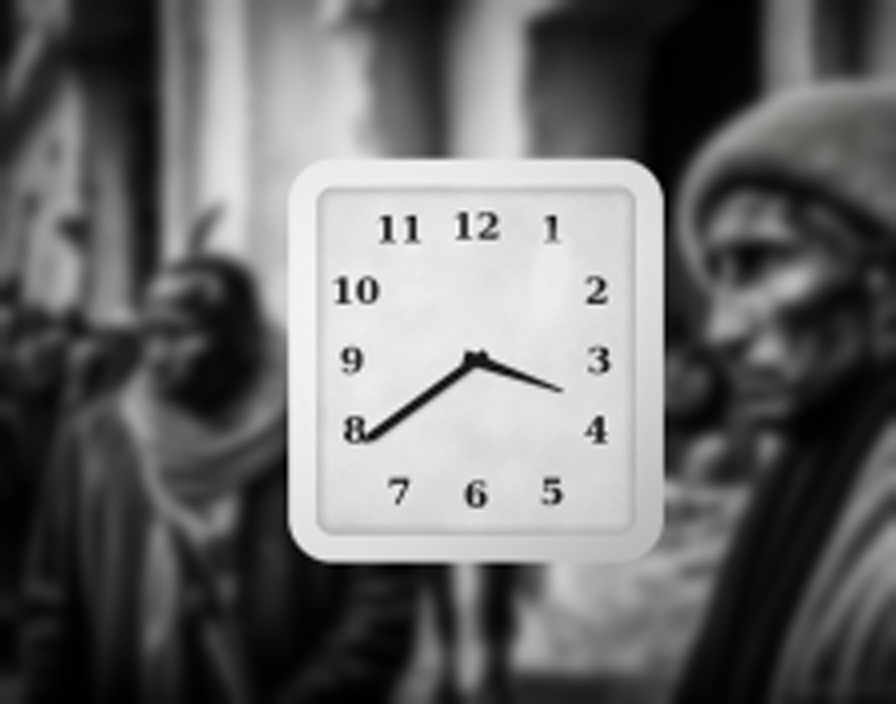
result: h=3 m=39
